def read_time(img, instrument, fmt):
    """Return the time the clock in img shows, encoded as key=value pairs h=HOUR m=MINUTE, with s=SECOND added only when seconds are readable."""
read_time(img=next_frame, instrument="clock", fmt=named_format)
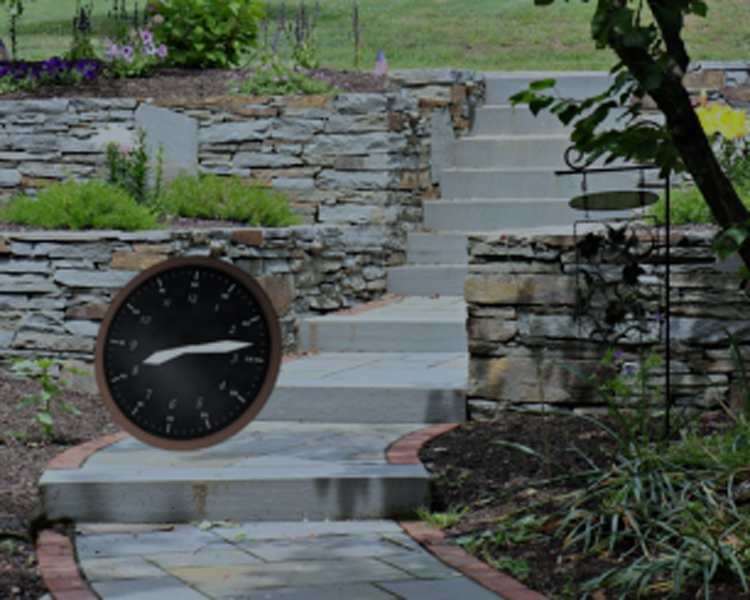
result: h=8 m=13
